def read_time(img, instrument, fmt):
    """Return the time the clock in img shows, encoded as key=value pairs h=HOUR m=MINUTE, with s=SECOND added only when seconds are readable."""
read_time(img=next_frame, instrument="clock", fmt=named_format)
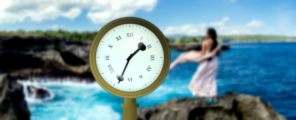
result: h=1 m=34
